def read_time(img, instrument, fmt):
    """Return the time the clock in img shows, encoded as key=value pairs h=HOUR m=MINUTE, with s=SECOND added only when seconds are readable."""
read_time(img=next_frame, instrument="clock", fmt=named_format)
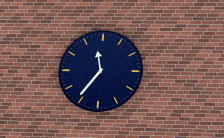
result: h=11 m=36
